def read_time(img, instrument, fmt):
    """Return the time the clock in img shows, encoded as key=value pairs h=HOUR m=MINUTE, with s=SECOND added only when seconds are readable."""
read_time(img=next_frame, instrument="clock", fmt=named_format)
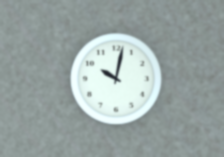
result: h=10 m=2
